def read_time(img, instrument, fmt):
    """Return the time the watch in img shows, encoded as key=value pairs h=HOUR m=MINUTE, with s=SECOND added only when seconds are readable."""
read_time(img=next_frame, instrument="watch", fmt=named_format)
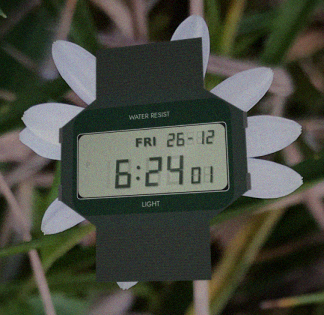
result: h=6 m=24 s=1
